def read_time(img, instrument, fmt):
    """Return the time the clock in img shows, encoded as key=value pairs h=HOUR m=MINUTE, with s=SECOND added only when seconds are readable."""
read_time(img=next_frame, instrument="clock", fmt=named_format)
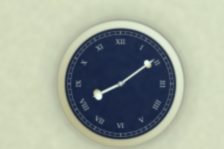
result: h=8 m=9
